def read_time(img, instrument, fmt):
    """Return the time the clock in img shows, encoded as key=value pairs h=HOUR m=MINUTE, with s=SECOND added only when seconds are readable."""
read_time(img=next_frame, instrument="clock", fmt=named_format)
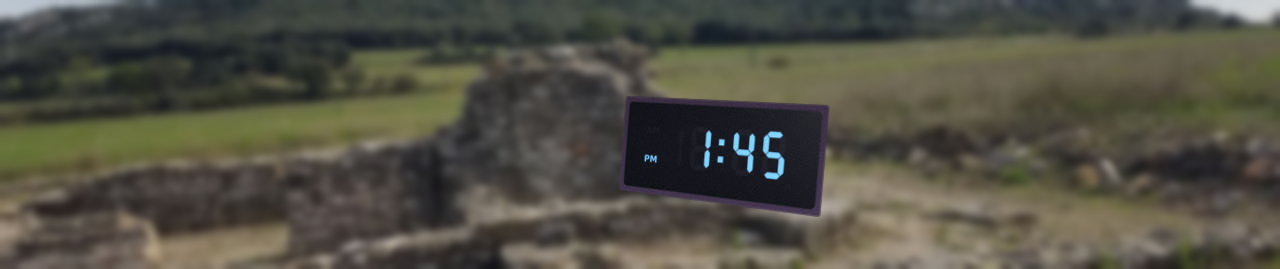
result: h=1 m=45
